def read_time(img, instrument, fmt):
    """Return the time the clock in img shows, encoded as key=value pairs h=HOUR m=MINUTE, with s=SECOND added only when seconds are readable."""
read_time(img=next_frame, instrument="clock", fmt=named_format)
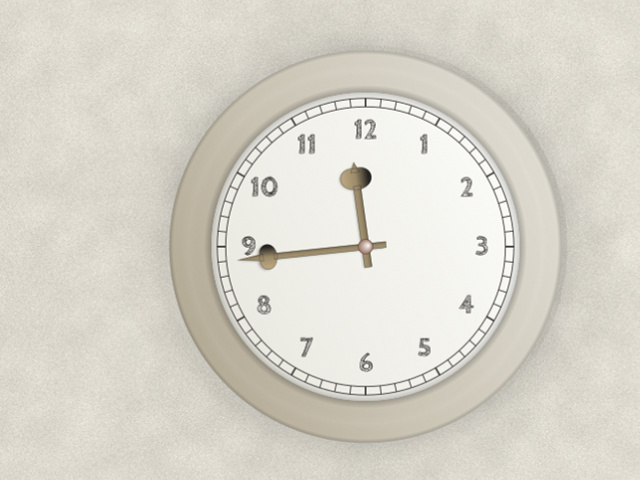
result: h=11 m=44
